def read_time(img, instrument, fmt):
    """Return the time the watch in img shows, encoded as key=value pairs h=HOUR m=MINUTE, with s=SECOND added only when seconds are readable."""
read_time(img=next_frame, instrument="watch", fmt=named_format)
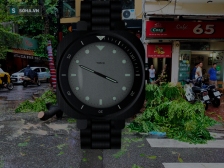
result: h=3 m=49
